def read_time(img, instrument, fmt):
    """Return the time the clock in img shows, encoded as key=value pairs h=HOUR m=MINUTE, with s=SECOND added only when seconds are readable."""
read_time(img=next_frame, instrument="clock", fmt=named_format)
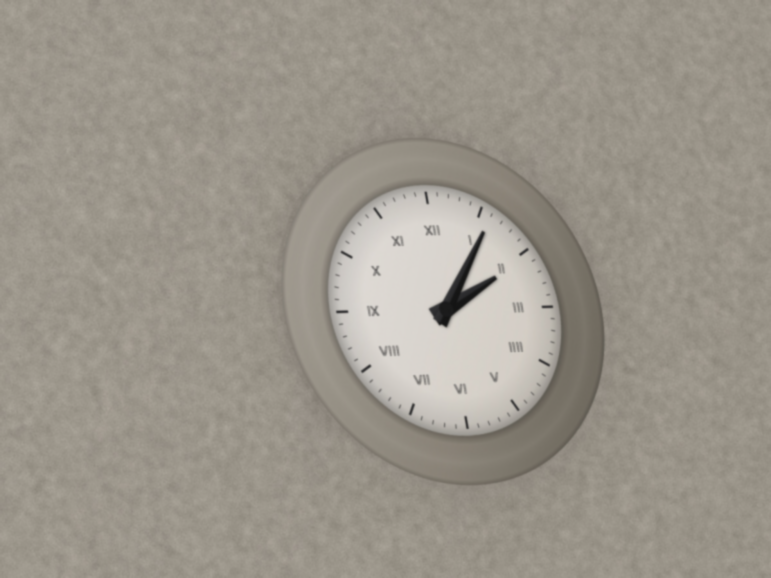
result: h=2 m=6
